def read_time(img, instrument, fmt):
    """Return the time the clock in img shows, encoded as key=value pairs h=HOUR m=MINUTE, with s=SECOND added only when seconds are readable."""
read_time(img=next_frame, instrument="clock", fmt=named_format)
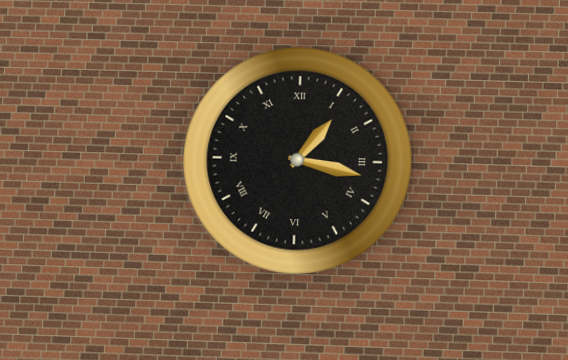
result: h=1 m=17
